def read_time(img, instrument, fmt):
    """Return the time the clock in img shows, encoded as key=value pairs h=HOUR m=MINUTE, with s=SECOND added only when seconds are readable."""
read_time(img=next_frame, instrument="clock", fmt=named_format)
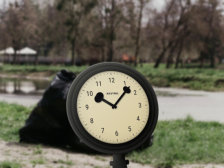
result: h=10 m=7
